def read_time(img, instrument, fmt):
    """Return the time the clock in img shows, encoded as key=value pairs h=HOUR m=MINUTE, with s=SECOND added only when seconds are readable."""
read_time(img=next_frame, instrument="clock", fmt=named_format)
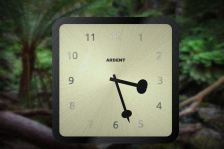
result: h=3 m=27
